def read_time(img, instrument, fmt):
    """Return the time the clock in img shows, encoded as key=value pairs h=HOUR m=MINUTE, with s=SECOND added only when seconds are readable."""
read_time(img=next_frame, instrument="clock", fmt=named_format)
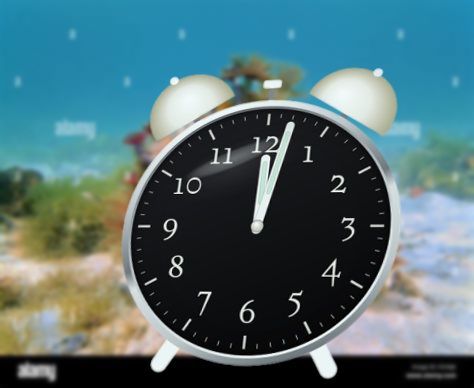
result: h=12 m=2
